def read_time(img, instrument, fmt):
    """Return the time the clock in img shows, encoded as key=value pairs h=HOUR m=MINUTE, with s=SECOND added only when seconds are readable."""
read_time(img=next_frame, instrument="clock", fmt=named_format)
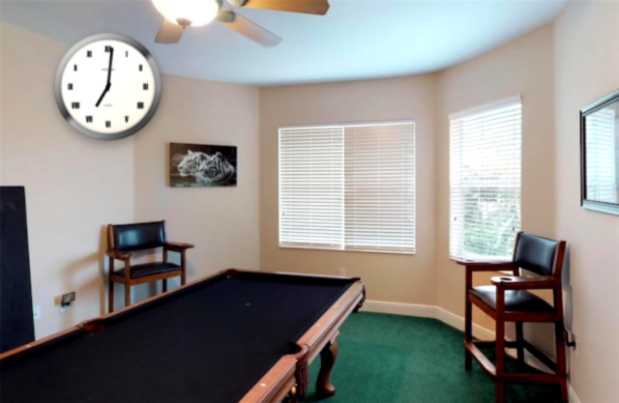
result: h=7 m=1
